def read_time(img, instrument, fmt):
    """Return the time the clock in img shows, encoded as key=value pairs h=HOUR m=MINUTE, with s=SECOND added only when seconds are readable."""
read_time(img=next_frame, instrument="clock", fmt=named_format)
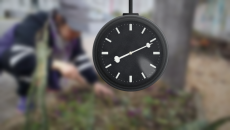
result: h=8 m=11
